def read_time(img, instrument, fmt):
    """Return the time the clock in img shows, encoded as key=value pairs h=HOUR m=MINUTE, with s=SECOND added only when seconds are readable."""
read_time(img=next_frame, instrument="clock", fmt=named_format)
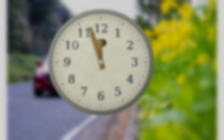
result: h=11 m=57
